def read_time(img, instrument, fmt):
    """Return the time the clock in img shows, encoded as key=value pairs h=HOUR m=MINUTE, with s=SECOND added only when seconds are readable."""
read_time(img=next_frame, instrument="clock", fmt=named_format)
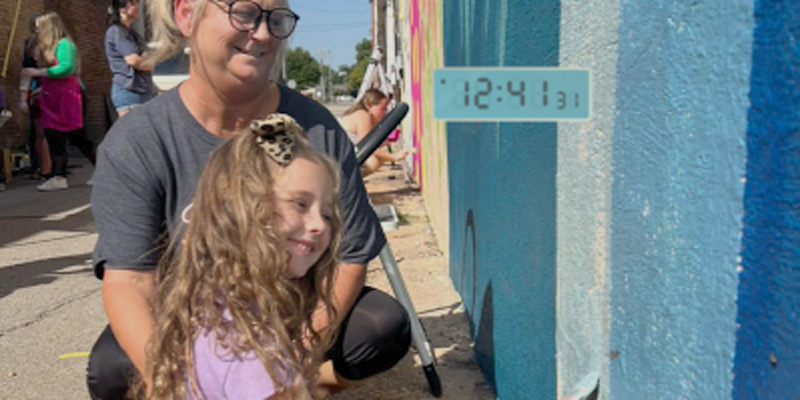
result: h=12 m=41 s=31
